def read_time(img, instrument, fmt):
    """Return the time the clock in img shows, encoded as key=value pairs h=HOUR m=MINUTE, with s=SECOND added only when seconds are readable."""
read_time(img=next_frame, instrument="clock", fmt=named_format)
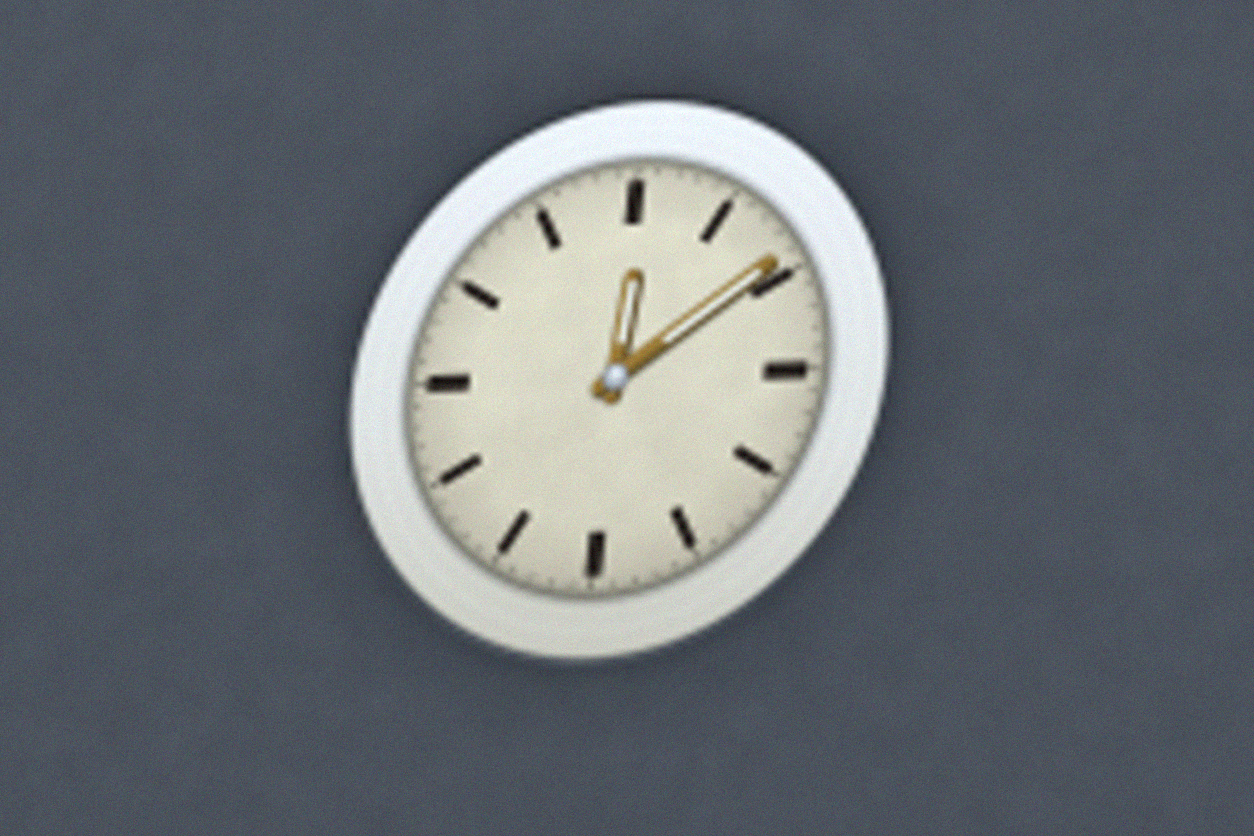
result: h=12 m=9
